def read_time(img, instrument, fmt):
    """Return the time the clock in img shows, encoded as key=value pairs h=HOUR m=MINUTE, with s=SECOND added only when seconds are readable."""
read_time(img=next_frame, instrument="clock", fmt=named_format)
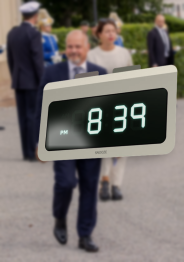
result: h=8 m=39
